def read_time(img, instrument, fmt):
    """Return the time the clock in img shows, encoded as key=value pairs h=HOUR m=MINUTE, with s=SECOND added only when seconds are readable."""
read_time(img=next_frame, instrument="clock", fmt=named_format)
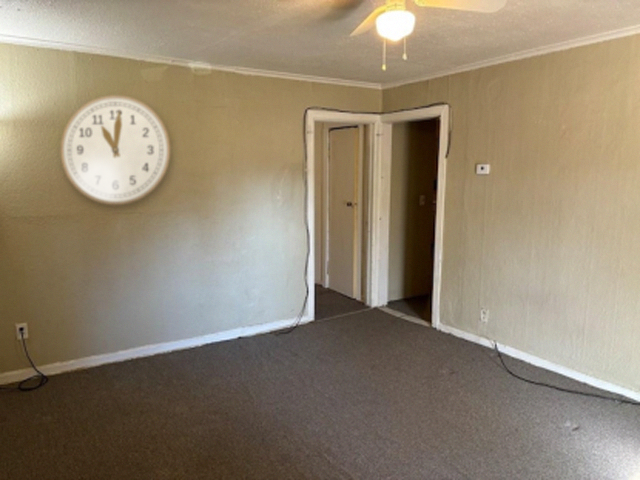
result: h=11 m=1
